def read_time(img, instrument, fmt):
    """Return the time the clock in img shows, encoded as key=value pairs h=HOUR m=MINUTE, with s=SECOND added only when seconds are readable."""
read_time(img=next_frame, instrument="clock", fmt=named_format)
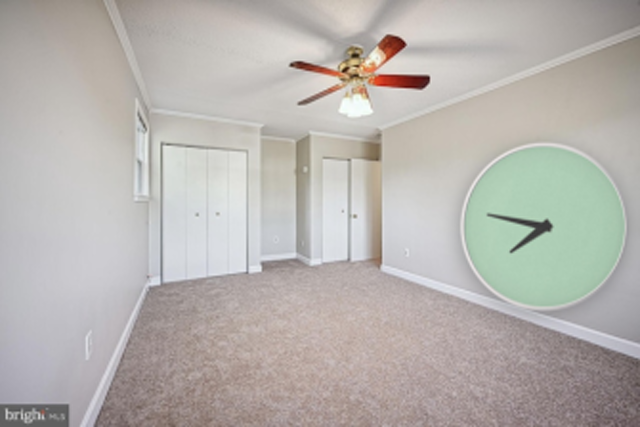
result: h=7 m=47
